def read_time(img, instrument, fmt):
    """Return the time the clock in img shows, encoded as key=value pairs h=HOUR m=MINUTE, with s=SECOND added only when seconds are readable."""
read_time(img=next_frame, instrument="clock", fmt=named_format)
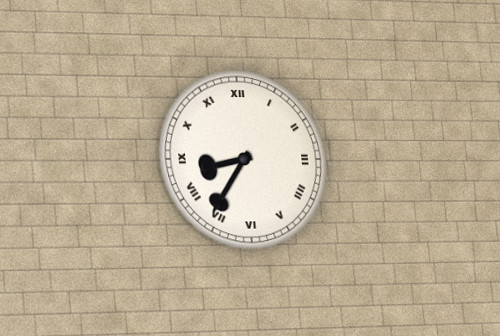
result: h=8 m=36
